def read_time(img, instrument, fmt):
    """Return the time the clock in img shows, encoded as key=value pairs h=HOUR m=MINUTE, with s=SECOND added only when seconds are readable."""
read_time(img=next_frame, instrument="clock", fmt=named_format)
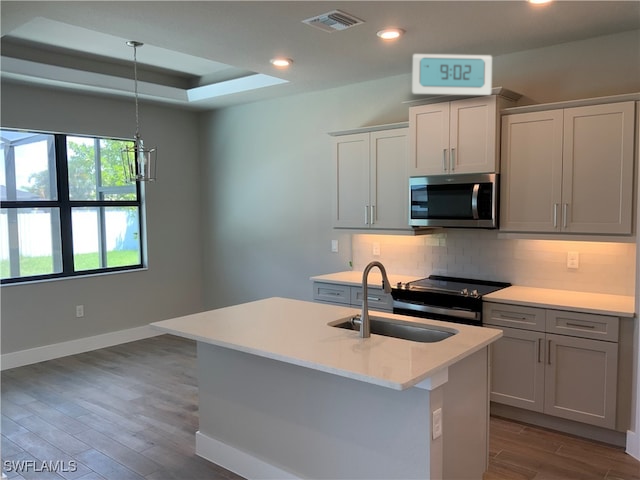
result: h=9 m=2
